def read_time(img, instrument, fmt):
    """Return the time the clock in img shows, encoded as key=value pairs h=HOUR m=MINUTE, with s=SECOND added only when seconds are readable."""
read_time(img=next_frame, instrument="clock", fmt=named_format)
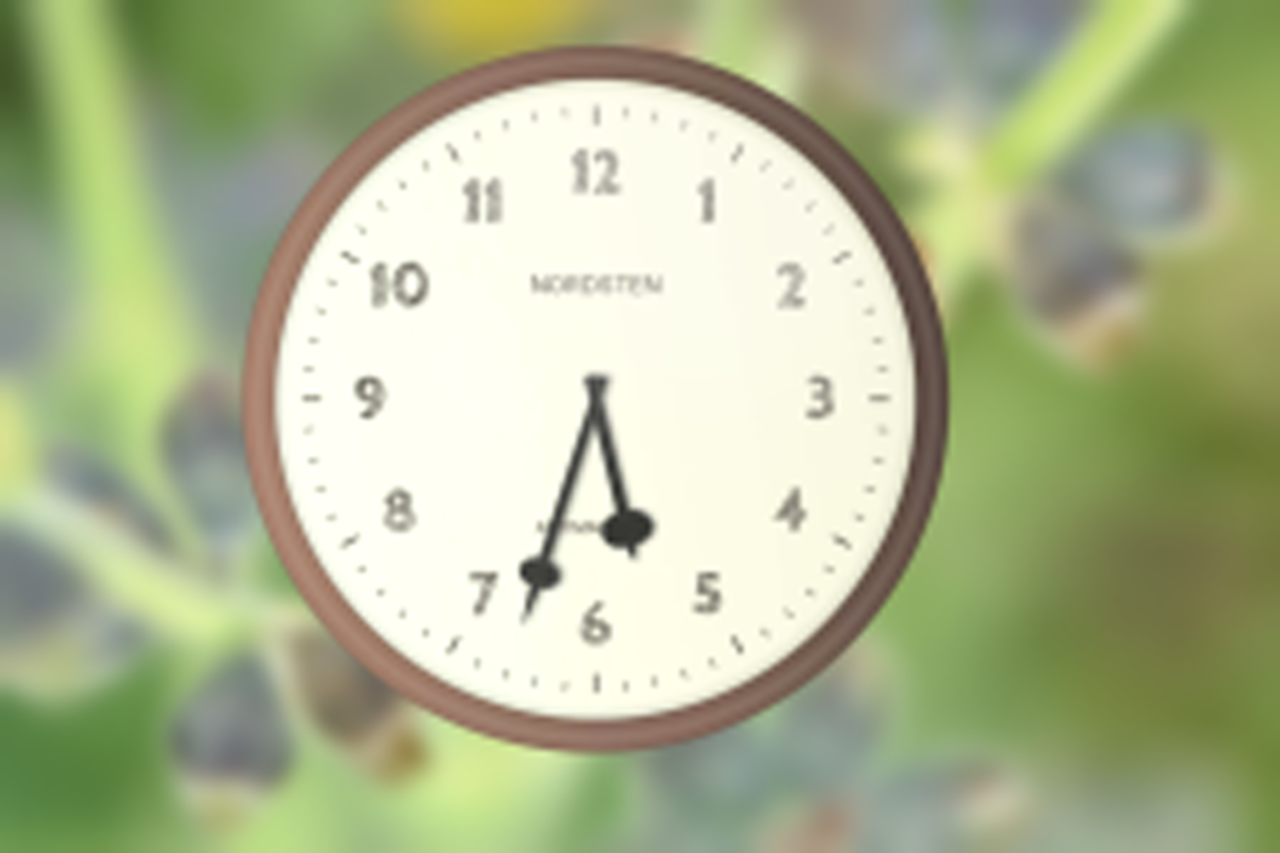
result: h=5 m=33
